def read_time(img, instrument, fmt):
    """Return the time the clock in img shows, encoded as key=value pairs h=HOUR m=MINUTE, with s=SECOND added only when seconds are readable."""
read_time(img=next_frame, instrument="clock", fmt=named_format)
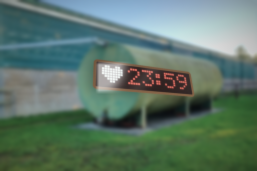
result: h=23 m=59
